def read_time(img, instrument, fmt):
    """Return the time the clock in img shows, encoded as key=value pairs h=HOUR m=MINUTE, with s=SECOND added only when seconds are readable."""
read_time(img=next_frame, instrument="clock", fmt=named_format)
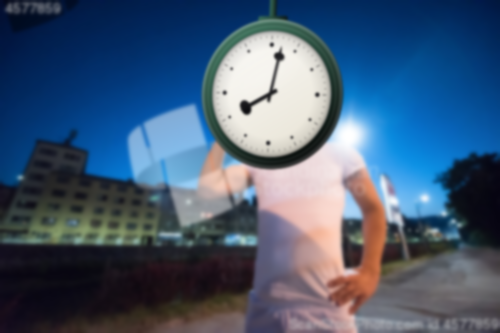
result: h=8 m=2
